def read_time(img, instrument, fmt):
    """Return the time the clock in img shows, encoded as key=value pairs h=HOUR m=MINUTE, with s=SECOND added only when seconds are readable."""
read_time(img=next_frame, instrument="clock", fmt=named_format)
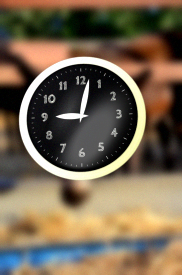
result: h=9 m=2
